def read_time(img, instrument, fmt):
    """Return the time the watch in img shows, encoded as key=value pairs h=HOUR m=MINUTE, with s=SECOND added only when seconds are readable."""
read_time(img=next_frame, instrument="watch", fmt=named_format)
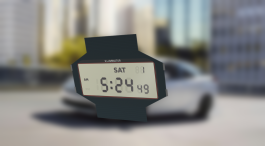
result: h=5 m=24 s=49
